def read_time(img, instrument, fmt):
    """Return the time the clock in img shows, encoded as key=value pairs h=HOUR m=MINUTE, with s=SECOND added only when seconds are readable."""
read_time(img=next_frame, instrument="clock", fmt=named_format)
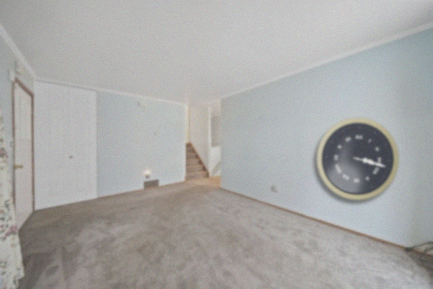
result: h=3 m=17
